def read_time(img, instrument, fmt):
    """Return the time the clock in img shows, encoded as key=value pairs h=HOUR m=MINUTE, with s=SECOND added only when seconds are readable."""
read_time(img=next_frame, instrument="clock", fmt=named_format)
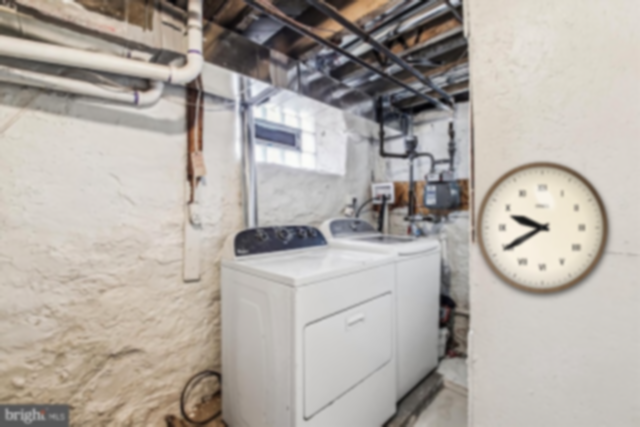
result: h=9 m=40
